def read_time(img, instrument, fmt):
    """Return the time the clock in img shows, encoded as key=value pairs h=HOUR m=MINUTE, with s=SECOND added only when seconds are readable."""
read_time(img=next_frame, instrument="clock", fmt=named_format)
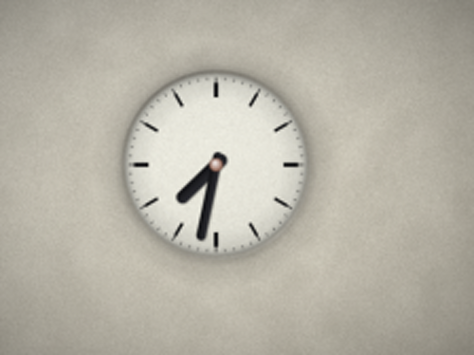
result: h=7 m=32
